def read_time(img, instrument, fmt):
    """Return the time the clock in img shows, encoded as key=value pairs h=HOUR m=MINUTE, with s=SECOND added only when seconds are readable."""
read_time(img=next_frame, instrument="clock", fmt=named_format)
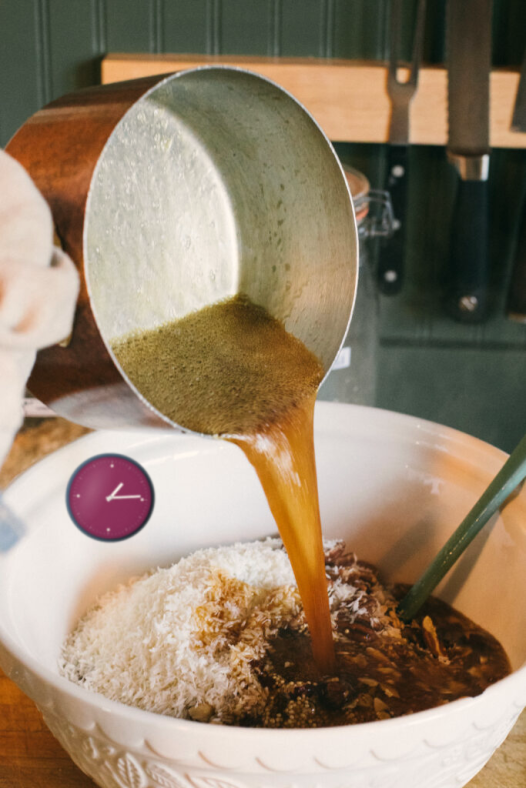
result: h=1 m=14
